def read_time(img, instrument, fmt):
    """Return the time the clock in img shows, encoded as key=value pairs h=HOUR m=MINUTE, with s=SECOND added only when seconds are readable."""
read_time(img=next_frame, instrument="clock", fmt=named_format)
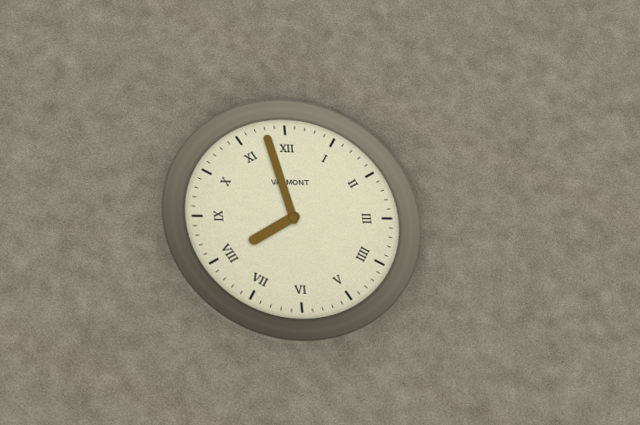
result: h=7 m=58
